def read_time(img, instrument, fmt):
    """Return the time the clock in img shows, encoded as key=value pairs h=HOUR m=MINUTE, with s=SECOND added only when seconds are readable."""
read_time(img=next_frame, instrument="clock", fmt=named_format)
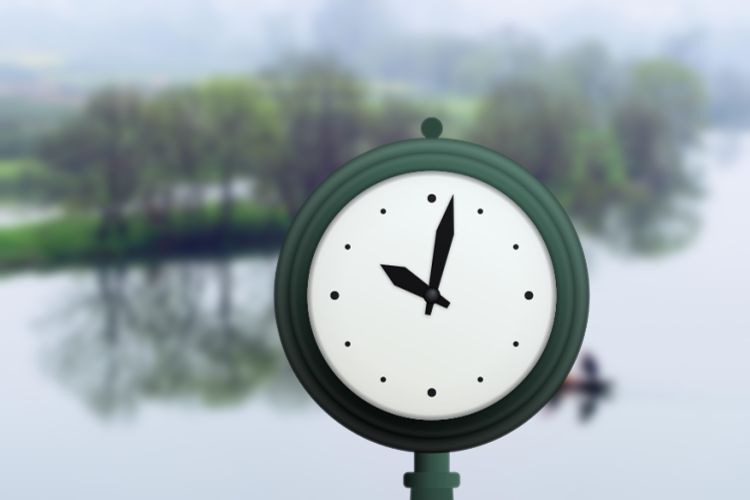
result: h=10 m=2
